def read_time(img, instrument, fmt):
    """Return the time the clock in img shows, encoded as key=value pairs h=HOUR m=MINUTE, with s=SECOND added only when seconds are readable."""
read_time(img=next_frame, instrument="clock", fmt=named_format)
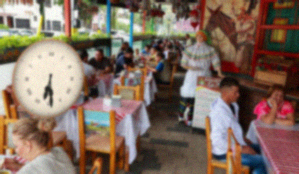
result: h=6 m=29
